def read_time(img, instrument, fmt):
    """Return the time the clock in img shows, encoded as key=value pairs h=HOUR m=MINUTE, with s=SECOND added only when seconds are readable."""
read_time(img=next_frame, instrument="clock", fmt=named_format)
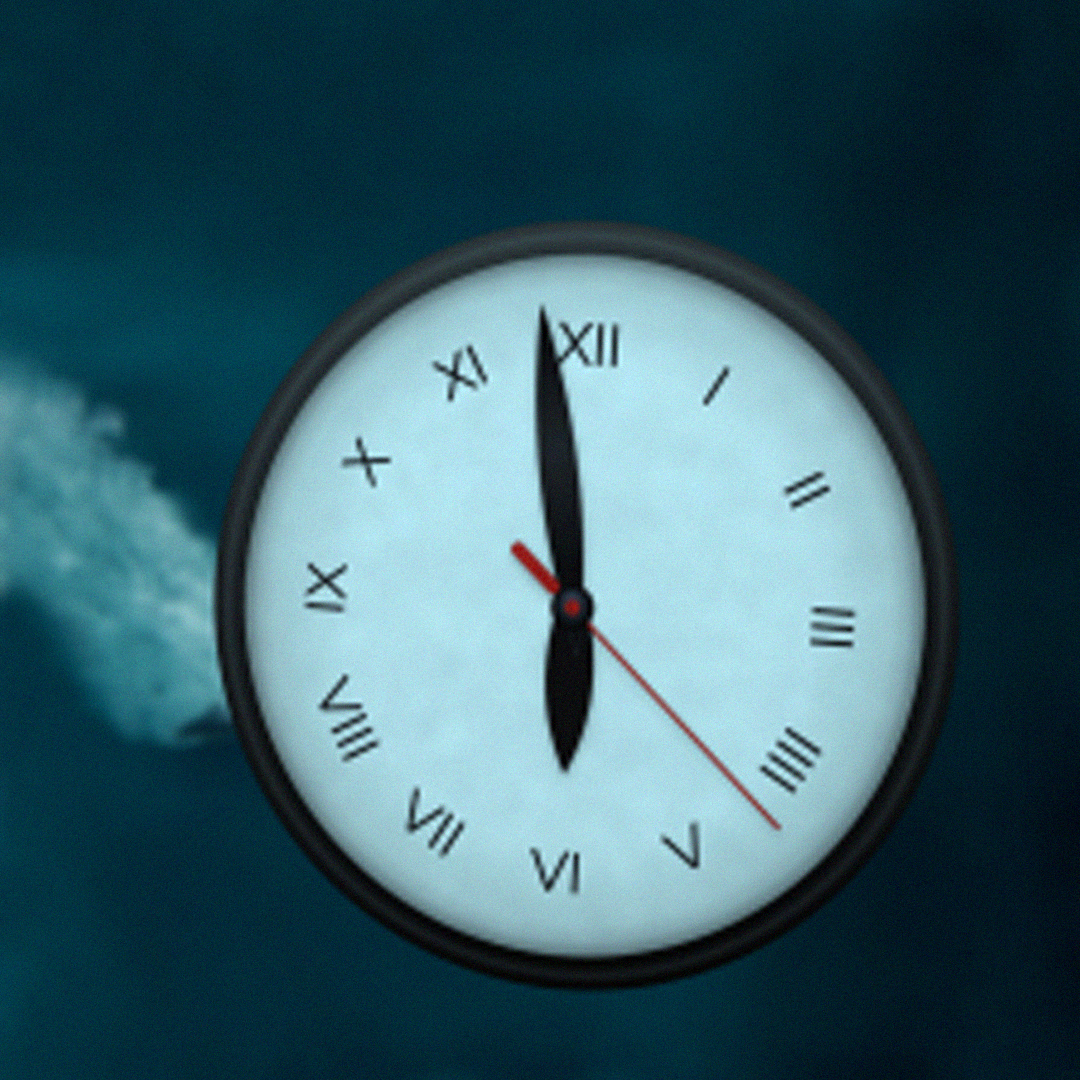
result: h=5 m=58 s=22
